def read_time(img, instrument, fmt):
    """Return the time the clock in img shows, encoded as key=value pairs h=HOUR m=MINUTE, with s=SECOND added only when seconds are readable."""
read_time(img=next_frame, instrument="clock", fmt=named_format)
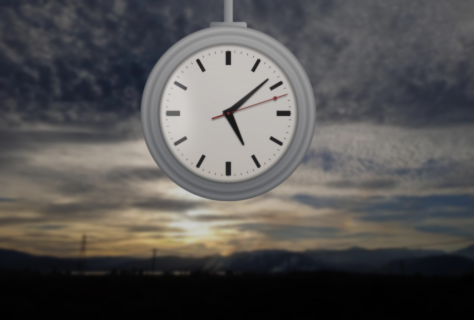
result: h=5 m=8 s=12
